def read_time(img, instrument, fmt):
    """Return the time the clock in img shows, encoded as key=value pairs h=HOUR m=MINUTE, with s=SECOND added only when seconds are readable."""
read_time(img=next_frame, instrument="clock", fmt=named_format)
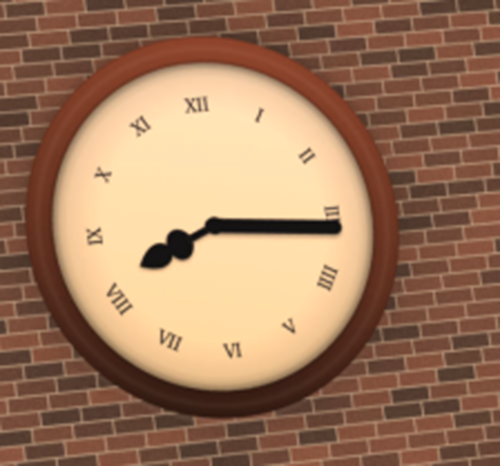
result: h=8 m=16
